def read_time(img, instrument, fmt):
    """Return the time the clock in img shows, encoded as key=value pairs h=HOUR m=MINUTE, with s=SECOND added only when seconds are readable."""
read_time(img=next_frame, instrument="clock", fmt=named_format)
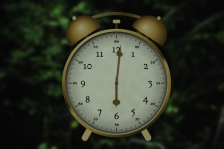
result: h=6 m=1
